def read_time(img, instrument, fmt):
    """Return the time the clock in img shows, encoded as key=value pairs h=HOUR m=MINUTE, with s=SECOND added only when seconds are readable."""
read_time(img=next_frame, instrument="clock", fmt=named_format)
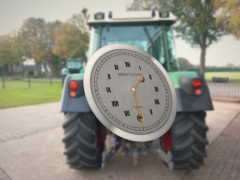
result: h=1 m=30
